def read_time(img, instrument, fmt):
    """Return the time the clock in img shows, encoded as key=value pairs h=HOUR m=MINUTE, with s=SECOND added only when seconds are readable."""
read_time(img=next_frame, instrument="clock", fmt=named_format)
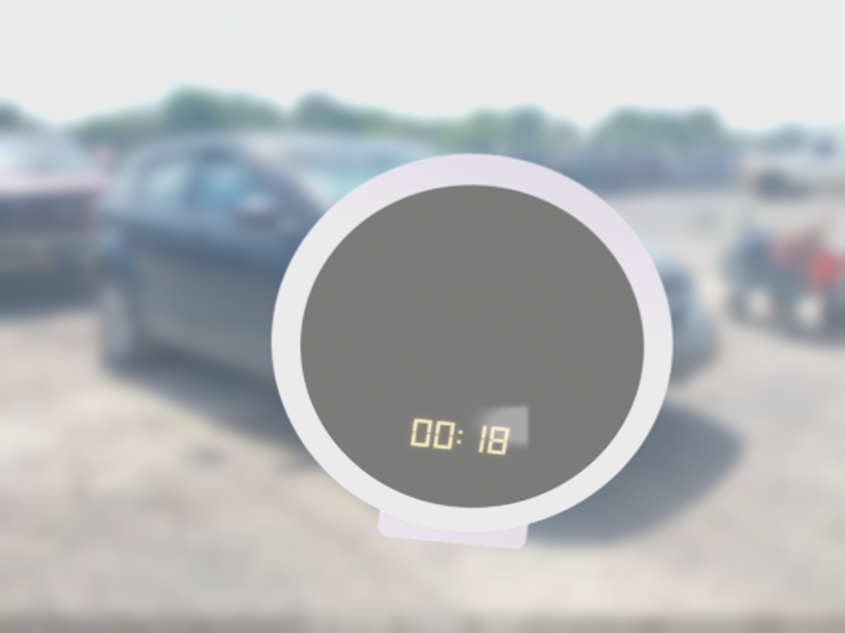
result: h=0 m=18
